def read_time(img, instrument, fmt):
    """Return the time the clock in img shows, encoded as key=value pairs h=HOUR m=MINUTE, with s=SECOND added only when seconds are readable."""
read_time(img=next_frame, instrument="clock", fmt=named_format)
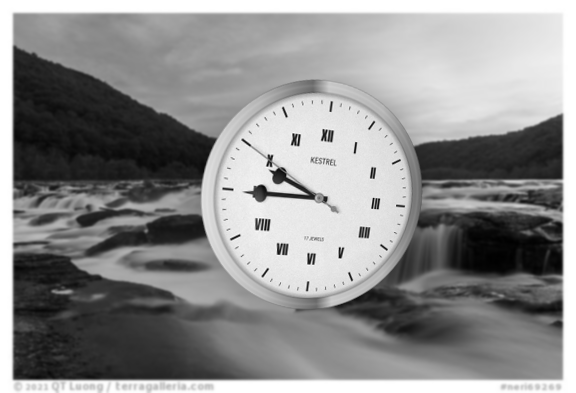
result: h=9 m=44 s=50
